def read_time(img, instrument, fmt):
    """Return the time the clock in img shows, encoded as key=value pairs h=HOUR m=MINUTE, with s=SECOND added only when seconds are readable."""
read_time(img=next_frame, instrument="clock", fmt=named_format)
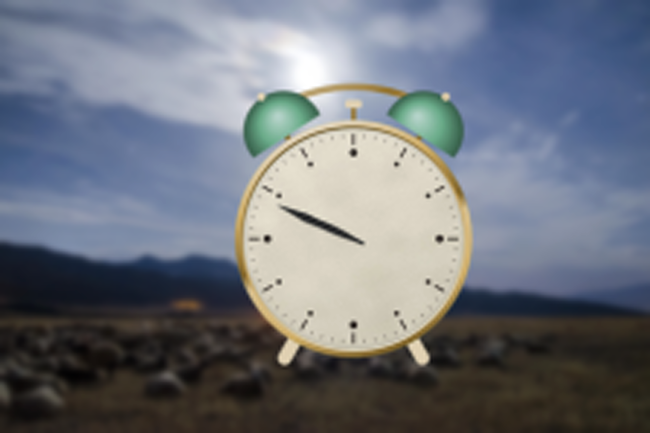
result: h=9 m=49
